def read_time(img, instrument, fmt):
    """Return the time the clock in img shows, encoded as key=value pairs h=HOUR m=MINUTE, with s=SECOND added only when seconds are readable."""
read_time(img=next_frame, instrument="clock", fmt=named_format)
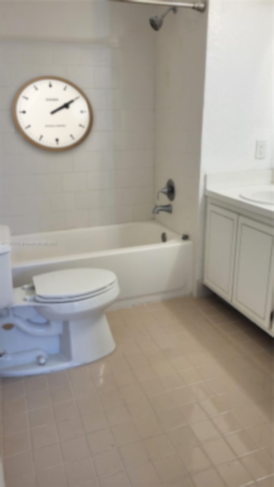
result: h=2 m=10
